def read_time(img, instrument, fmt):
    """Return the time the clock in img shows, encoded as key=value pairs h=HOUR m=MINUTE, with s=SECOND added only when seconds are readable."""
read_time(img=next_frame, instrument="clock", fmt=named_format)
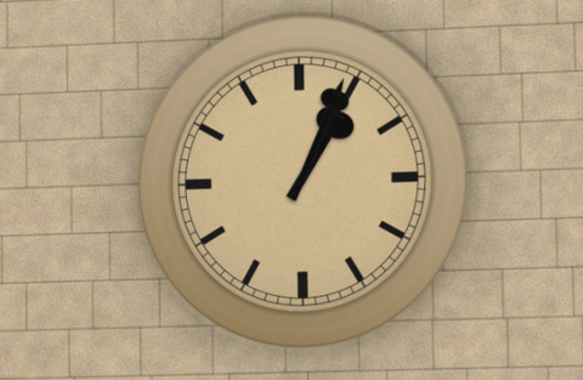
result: h=1 m=4
